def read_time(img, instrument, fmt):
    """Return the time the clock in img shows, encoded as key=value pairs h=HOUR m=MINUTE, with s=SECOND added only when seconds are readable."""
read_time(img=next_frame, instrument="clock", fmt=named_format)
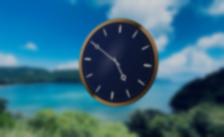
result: h=4 m=50
